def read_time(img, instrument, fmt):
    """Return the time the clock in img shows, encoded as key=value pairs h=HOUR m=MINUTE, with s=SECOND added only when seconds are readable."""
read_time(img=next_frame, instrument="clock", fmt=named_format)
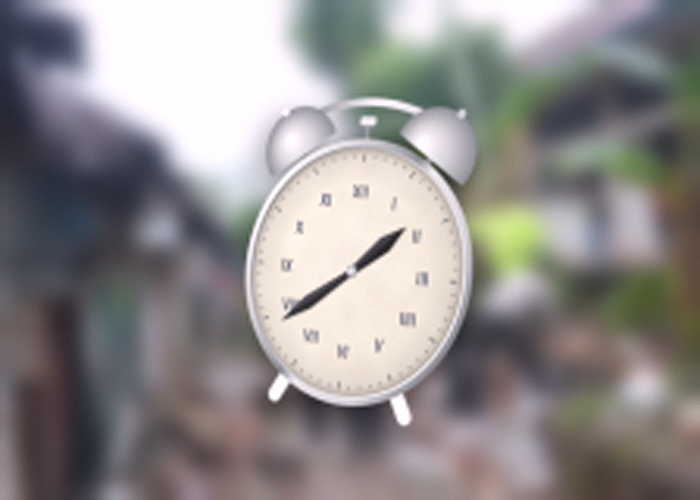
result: h=1 m=39
